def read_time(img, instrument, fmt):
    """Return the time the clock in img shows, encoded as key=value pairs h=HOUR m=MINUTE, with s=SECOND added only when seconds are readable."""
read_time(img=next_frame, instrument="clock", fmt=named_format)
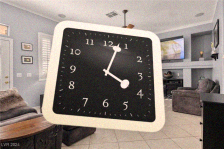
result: h=4 m=3
